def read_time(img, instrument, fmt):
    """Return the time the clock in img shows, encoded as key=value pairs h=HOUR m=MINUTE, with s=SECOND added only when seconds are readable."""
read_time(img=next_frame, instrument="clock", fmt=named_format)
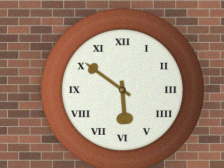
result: h=5 m=51
